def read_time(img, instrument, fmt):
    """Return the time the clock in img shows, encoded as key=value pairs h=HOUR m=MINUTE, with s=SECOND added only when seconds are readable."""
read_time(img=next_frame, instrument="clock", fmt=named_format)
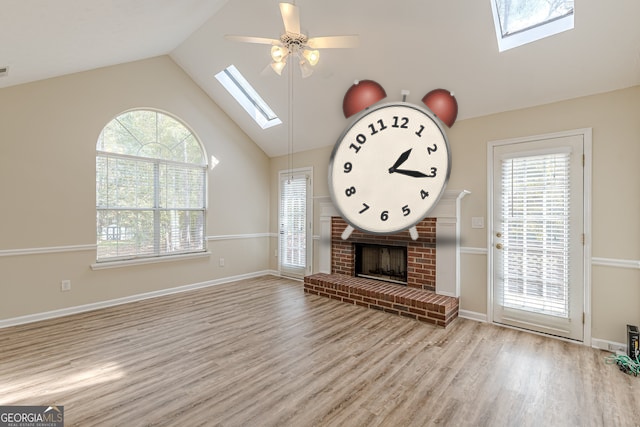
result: h=1 m=16
